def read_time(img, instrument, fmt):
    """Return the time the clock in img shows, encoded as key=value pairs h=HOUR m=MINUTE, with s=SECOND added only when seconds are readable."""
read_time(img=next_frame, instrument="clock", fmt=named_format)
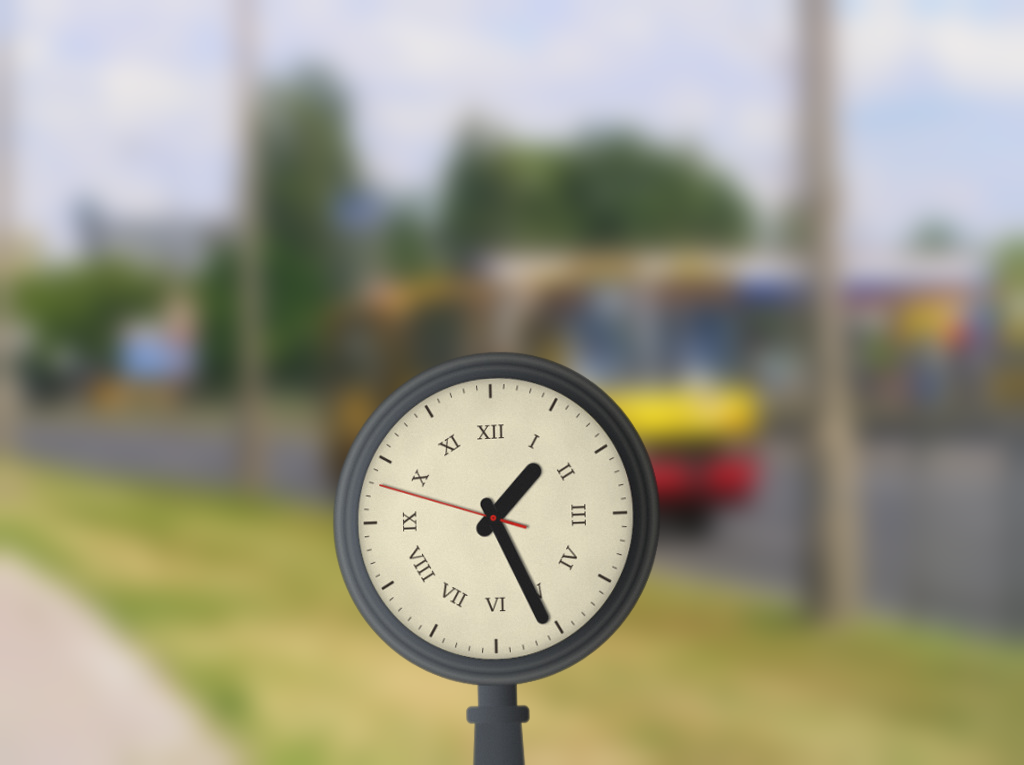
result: h=1 m=25 s=48
